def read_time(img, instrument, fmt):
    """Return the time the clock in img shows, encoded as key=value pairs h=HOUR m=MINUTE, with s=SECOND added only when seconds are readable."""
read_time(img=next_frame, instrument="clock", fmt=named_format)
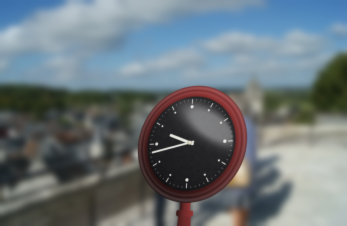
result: h=9 m=43
